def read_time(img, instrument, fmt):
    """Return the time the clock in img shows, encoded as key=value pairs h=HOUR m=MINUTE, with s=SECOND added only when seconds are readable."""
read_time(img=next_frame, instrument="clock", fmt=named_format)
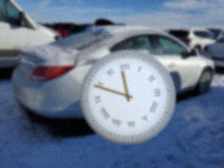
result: h=11 m=49
